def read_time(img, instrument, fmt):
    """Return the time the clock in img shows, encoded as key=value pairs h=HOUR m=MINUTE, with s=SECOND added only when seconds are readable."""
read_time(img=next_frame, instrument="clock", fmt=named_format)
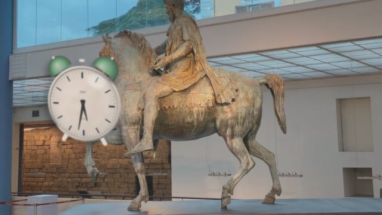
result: h=5 m=32
